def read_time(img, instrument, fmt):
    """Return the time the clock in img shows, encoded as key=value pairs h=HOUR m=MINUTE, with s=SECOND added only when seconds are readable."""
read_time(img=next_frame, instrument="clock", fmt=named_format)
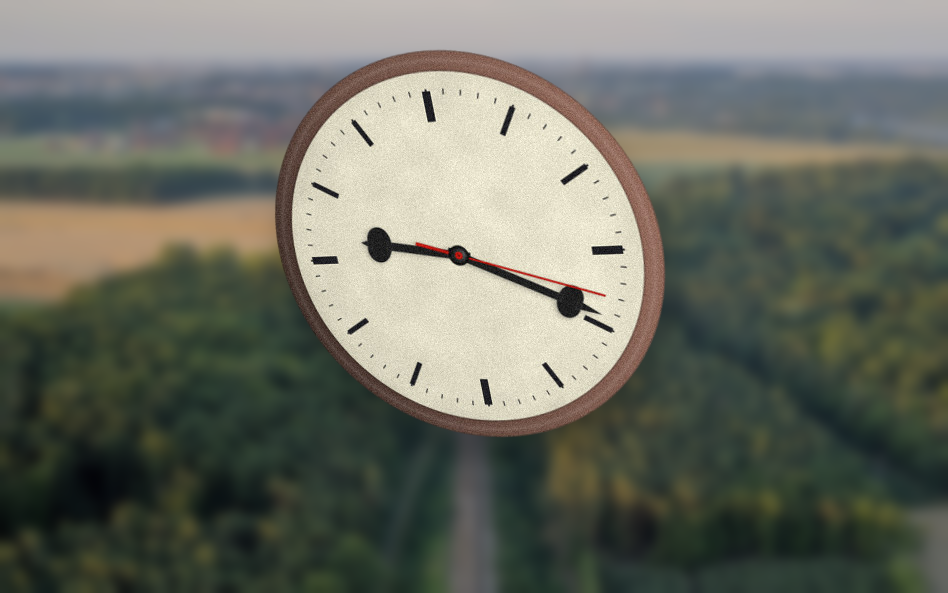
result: h=9 m=19 s=18
